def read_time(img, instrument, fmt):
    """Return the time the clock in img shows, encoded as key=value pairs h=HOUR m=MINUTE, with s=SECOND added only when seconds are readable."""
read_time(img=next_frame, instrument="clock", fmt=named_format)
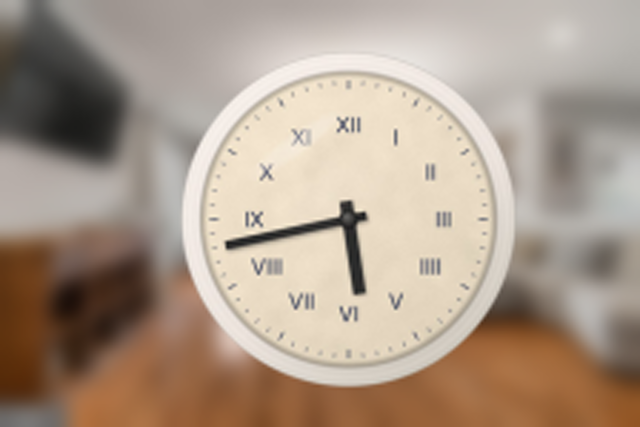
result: h=5 m=43
